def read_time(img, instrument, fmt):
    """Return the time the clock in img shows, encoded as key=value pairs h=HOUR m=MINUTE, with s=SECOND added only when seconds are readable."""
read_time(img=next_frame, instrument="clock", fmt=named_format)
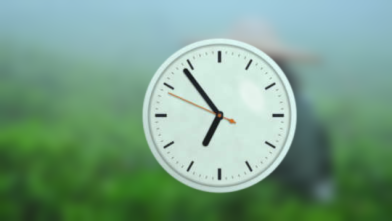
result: h=6 m=53 s=49
